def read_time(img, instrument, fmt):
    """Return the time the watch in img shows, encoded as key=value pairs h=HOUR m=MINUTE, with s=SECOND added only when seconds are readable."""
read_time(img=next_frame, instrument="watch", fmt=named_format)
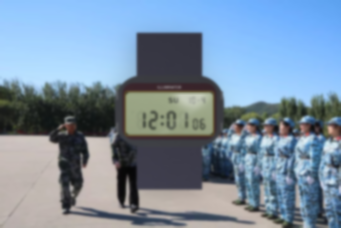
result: h=12 m=1
